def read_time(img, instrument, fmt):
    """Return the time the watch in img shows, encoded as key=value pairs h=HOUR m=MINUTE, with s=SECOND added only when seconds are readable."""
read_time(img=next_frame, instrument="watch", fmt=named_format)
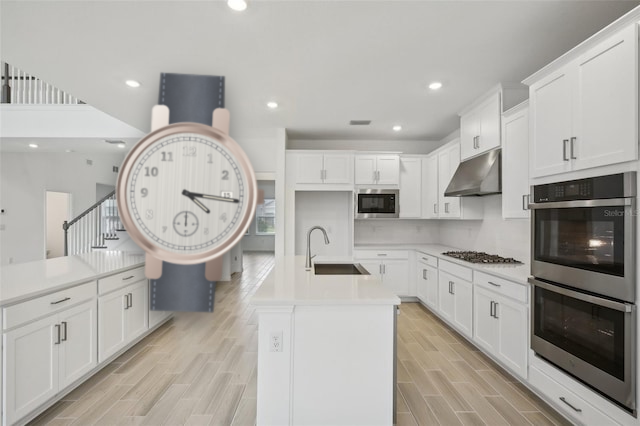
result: h=4 m=16
